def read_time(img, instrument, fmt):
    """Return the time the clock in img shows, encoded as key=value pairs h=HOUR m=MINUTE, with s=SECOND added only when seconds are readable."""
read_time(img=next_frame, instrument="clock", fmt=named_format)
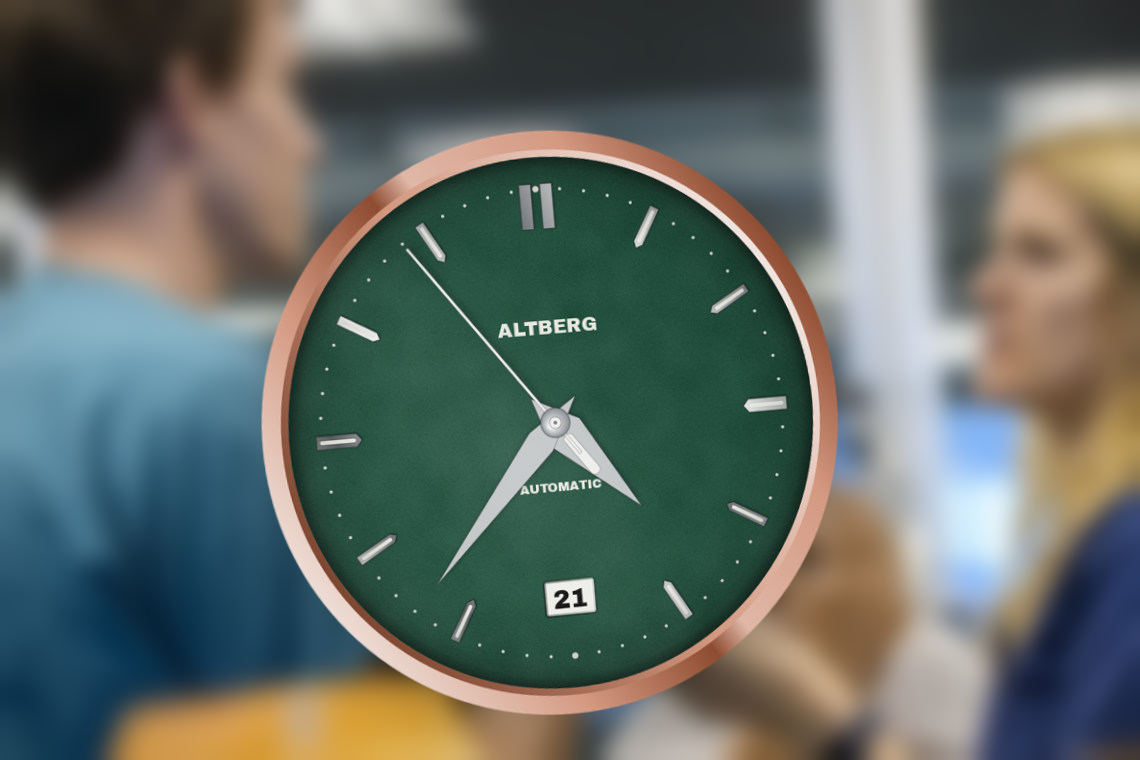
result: h=4 m=36 s=54
